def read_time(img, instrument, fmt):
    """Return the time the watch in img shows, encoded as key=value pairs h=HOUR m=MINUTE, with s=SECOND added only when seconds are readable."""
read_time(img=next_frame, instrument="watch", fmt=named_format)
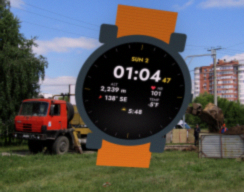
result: h=1 m=4
